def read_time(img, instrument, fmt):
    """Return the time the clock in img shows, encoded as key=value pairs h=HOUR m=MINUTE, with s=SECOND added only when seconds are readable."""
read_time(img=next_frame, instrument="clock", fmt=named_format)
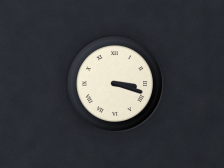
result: h=3 m=18
